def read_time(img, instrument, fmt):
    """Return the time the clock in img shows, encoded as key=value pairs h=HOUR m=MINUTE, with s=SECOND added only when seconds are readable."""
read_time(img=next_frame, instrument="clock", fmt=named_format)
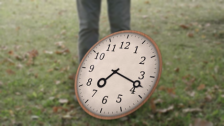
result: h=7 m=18
